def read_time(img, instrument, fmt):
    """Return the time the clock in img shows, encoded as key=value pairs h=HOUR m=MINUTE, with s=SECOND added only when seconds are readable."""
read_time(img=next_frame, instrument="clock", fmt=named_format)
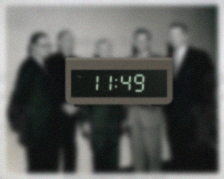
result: h=11 m=49
